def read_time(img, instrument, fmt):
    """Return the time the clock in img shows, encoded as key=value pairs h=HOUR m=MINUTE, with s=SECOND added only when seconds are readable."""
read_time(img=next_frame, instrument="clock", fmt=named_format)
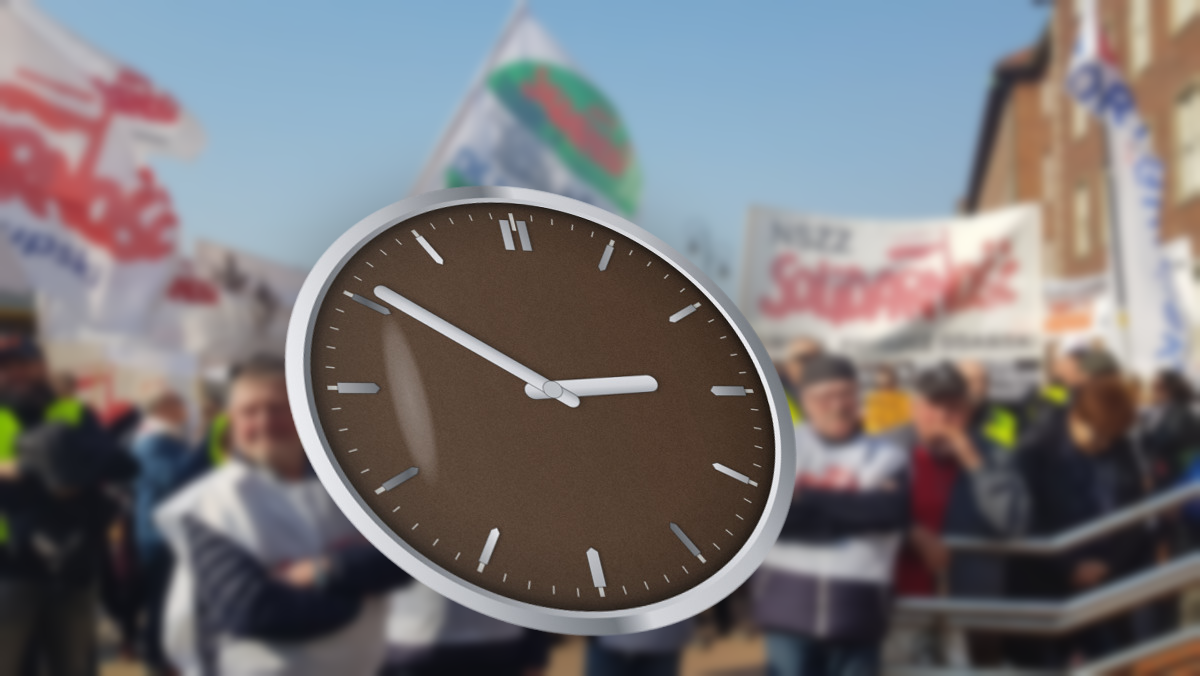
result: h=2 m=51
